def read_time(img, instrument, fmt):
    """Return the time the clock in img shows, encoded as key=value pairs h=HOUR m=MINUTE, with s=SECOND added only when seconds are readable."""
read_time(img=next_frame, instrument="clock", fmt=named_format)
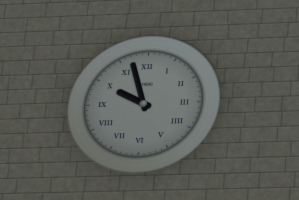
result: h=9 m=57
